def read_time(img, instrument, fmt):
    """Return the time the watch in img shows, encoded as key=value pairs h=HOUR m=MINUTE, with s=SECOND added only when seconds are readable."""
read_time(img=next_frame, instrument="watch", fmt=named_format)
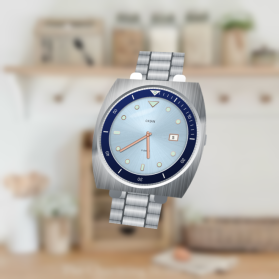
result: h=5 m=39
